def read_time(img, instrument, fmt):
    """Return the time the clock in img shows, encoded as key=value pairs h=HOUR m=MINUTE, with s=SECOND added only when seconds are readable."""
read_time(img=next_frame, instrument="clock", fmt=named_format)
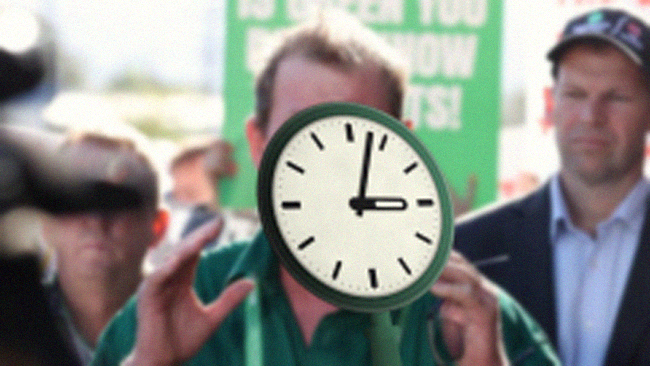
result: h=3 m=3
